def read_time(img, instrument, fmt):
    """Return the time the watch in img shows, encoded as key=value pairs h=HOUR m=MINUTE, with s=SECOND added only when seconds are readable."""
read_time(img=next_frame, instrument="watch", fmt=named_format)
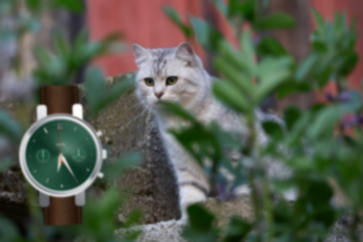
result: h=6 m=25
